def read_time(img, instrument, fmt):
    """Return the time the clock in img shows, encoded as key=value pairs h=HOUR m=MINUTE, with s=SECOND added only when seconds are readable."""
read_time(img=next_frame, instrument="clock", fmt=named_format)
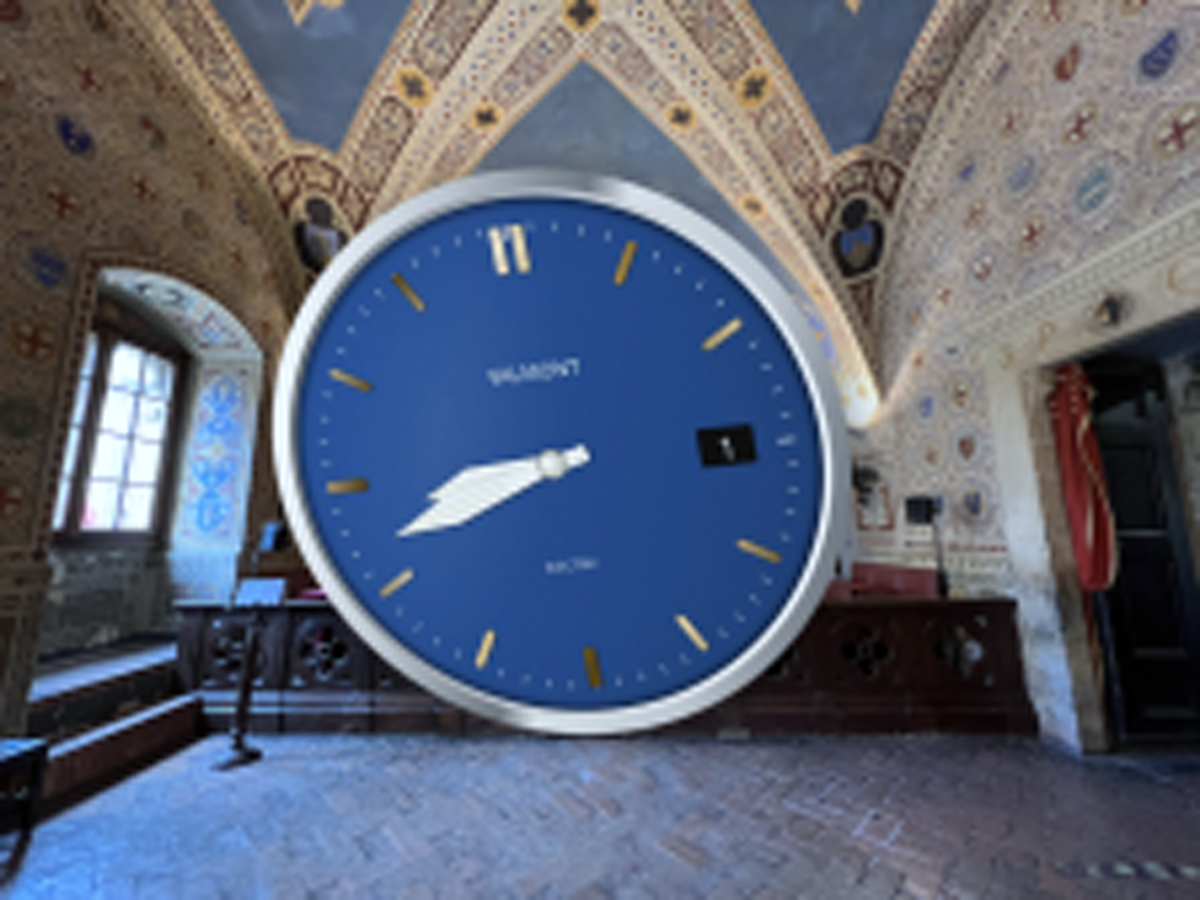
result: h=8 m=42
